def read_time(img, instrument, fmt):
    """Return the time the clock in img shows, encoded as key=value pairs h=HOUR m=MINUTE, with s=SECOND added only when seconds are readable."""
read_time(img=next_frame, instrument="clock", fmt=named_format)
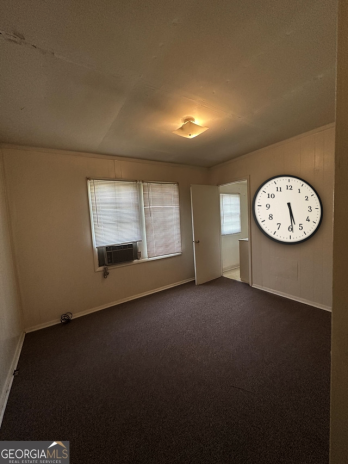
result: h=5 m=29
